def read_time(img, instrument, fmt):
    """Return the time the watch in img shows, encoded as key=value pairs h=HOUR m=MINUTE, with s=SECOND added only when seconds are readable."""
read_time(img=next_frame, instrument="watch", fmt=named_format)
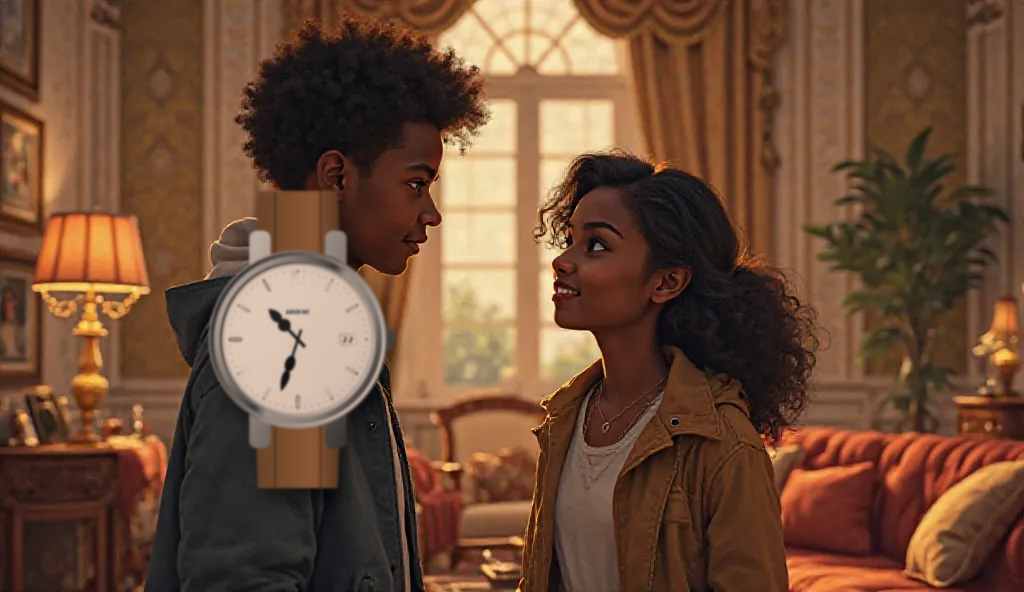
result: h=10 m=33
